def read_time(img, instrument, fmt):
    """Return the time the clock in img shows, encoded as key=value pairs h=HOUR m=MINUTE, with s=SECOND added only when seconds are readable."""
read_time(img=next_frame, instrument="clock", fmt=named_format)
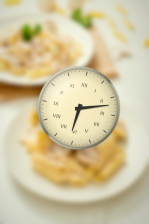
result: h=6 m=12
